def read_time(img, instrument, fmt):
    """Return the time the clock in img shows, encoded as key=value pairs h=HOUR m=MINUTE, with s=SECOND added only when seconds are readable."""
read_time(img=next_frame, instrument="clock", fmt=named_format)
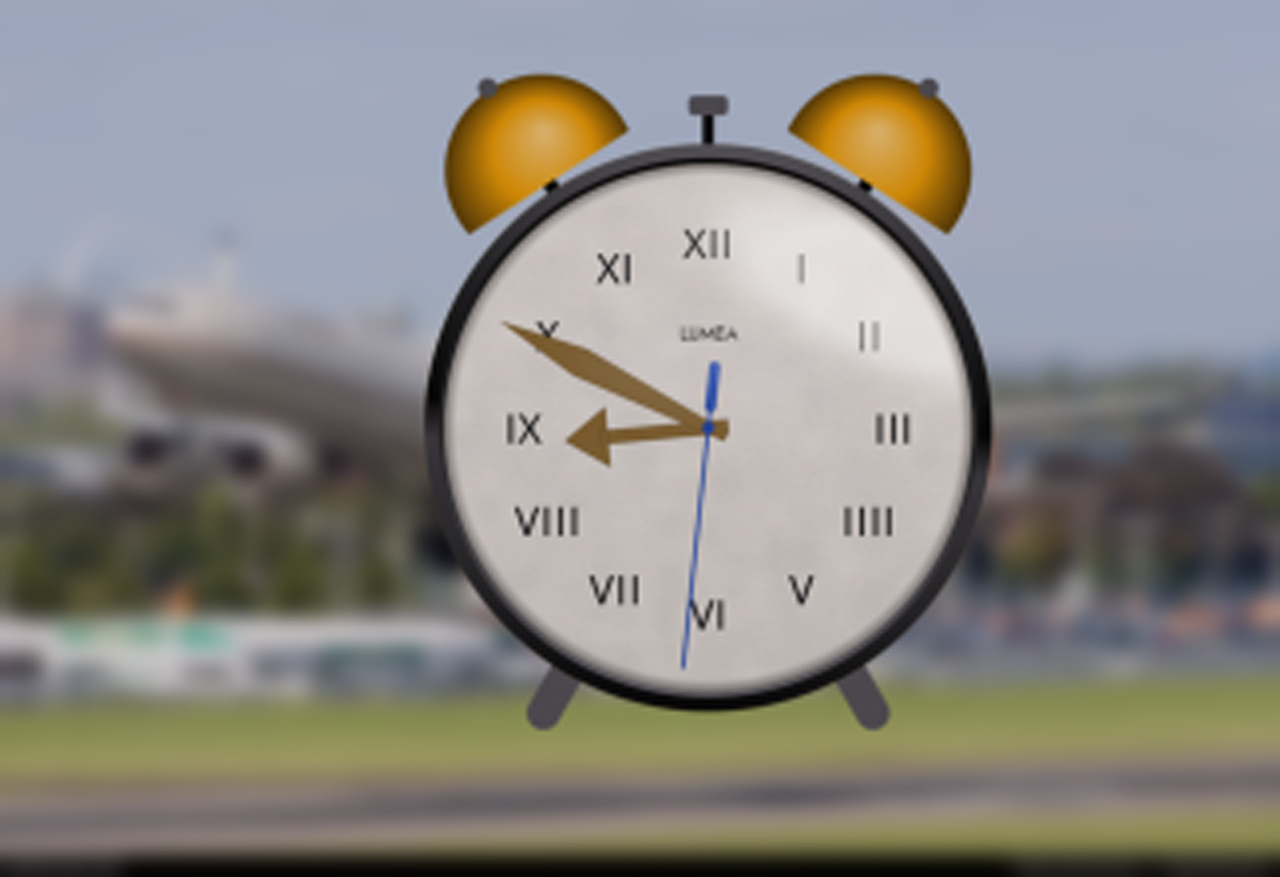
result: h=8 m=49 s=31
